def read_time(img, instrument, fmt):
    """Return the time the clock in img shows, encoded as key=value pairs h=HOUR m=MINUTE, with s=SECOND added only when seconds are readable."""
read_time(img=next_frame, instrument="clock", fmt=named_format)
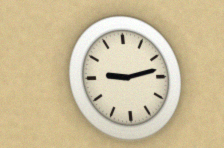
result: h=9 m=13
